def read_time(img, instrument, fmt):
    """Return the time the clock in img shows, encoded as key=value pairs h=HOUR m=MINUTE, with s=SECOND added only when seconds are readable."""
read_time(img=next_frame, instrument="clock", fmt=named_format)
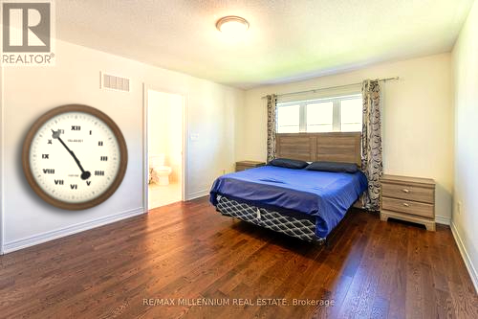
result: h=4 m=53
